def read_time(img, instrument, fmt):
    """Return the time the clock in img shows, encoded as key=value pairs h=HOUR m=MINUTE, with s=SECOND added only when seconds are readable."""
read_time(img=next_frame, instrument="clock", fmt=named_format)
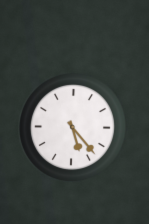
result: h=5 m=23
